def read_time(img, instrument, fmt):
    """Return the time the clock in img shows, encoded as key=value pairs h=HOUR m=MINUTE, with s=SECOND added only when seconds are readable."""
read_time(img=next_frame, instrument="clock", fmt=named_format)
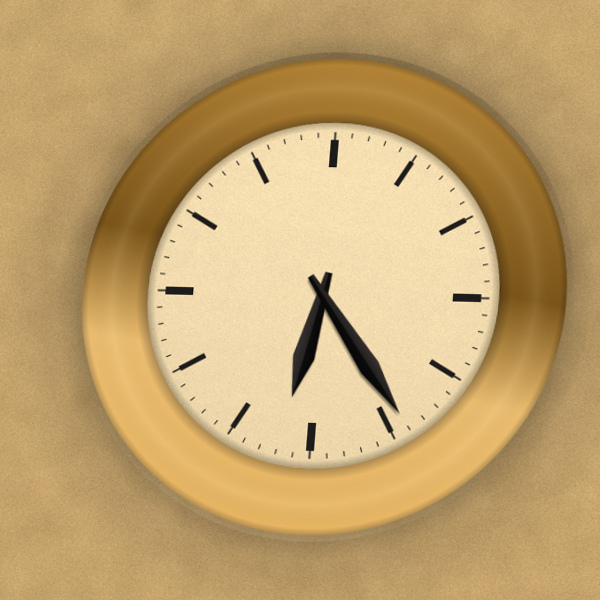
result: h=6 m=24
